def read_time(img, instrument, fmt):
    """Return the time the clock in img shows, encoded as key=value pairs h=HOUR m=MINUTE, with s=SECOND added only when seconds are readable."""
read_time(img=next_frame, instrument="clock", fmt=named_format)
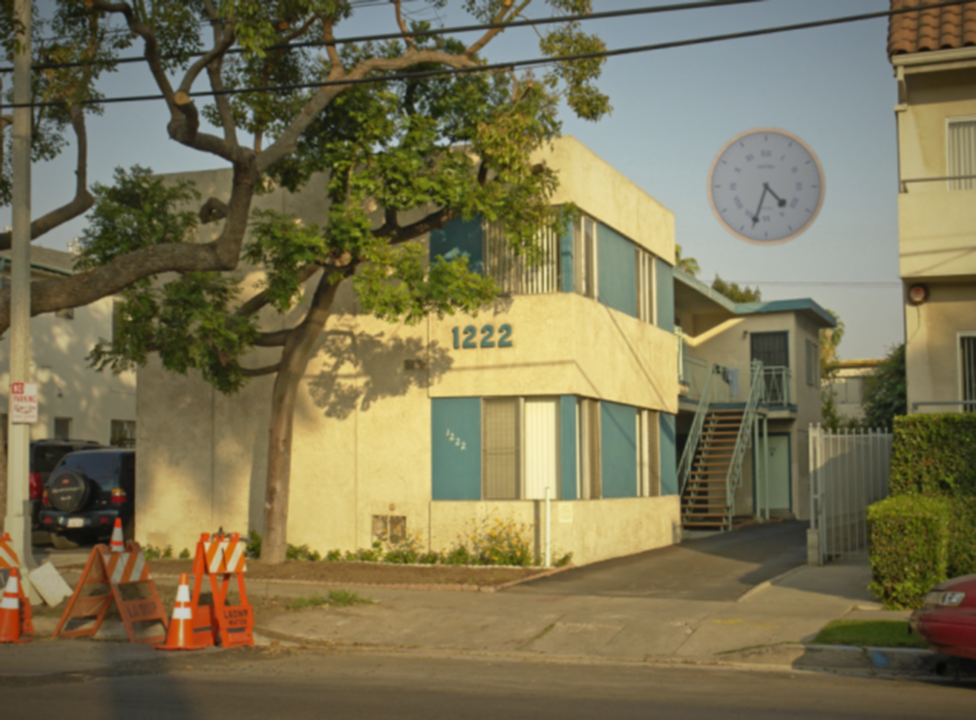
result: h=4 m=33
